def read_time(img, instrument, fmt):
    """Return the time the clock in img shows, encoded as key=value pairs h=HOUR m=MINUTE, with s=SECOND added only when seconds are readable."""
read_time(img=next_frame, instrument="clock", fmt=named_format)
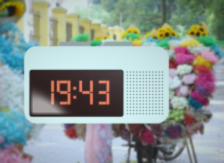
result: h=19 m=43
